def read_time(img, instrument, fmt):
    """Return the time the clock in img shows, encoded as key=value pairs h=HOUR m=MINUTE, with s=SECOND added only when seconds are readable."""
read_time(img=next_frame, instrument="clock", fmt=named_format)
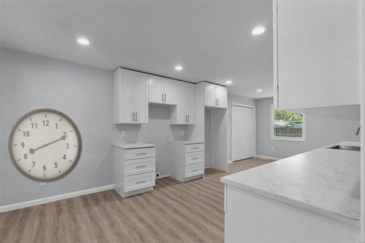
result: h=8 m=11
